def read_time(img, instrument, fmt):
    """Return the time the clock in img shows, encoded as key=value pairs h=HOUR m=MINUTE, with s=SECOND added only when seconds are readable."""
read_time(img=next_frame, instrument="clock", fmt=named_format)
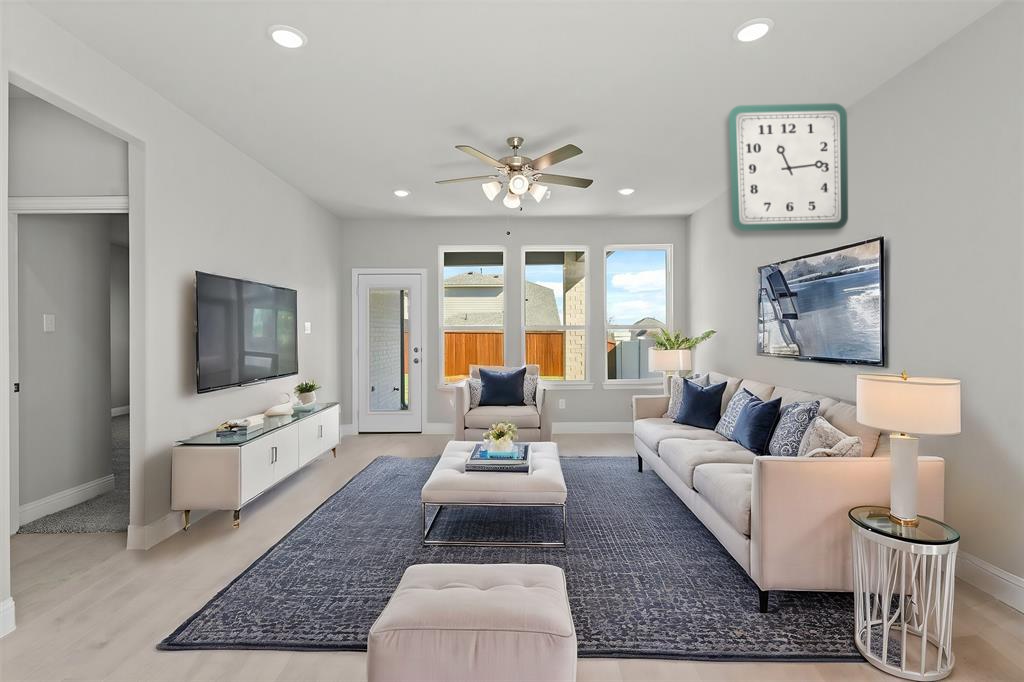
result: h=11 m=14
